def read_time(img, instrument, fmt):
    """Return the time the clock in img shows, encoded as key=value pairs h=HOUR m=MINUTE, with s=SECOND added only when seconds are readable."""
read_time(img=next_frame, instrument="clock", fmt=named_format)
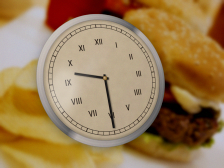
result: h=9 m=30
